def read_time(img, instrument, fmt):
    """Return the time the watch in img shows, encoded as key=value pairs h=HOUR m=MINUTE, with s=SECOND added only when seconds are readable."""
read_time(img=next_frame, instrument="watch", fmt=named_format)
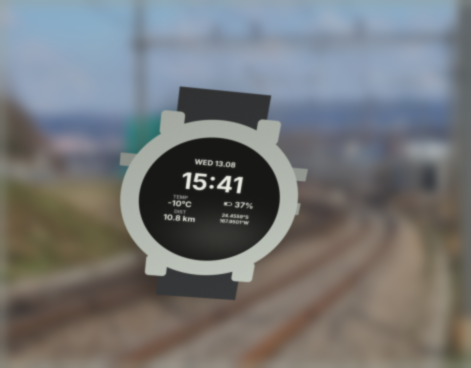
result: h=15 m=41
